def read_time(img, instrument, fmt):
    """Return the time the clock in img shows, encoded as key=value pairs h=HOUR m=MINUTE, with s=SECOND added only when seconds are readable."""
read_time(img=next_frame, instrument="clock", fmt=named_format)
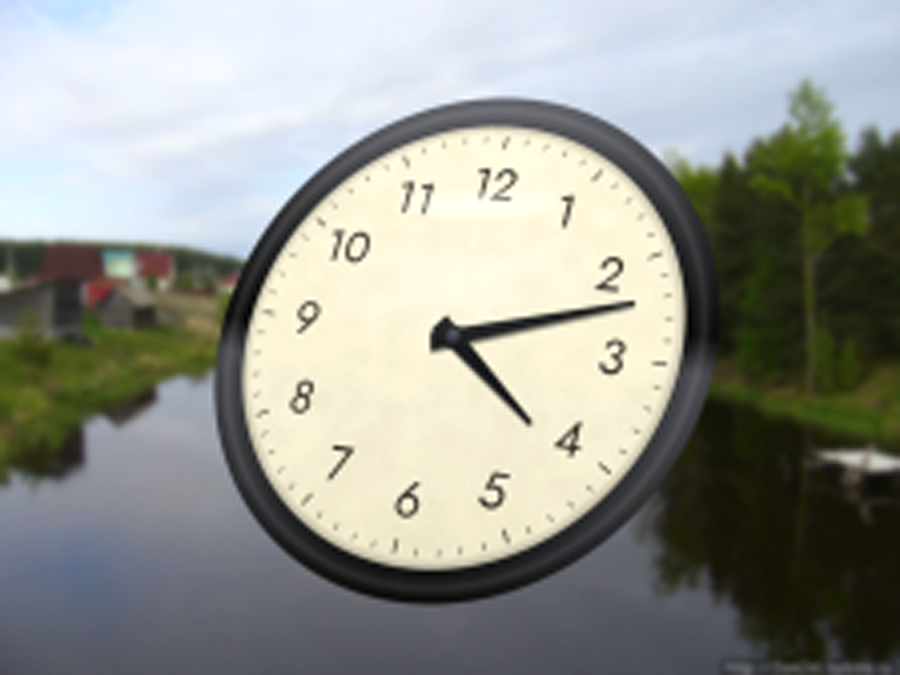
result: h=4 m=12
